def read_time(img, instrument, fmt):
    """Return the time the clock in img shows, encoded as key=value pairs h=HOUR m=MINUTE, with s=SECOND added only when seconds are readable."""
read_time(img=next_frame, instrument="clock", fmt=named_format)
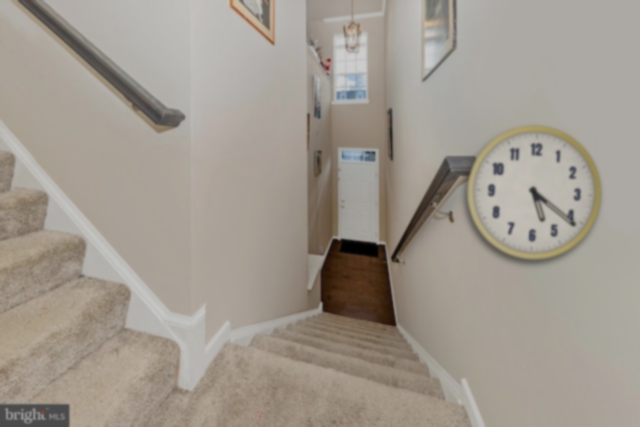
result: h=5 m=21
